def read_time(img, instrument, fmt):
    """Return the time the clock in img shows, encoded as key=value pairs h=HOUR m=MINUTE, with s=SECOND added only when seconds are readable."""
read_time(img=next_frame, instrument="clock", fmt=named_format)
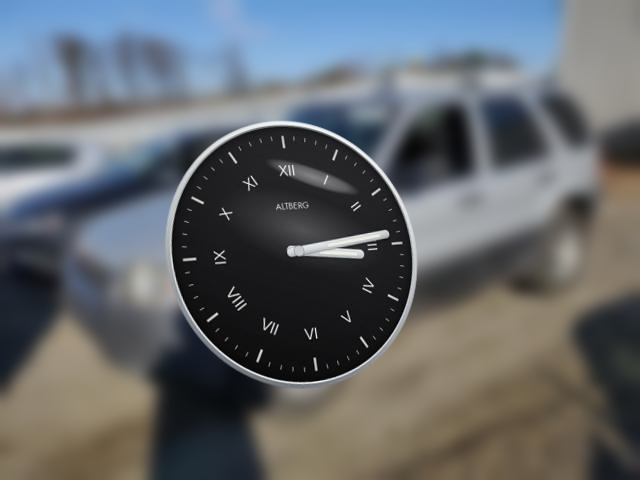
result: h=3 m=14
